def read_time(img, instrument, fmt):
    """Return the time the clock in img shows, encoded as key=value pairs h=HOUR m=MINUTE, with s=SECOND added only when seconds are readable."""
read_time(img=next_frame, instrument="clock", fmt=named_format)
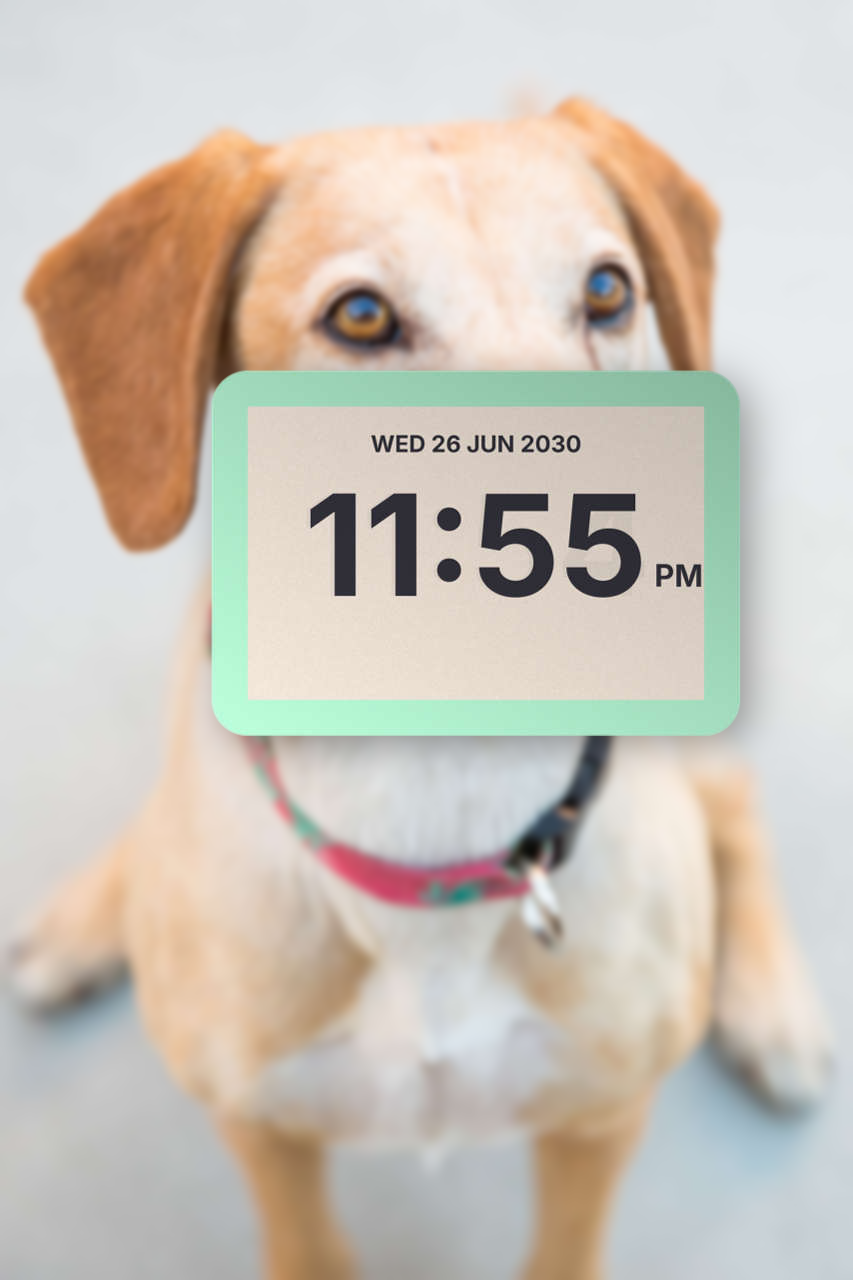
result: h=11 m=55
